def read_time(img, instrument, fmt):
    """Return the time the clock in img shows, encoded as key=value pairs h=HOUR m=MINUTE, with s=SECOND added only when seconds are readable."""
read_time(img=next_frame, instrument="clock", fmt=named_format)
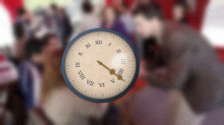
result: h=4 m=22
